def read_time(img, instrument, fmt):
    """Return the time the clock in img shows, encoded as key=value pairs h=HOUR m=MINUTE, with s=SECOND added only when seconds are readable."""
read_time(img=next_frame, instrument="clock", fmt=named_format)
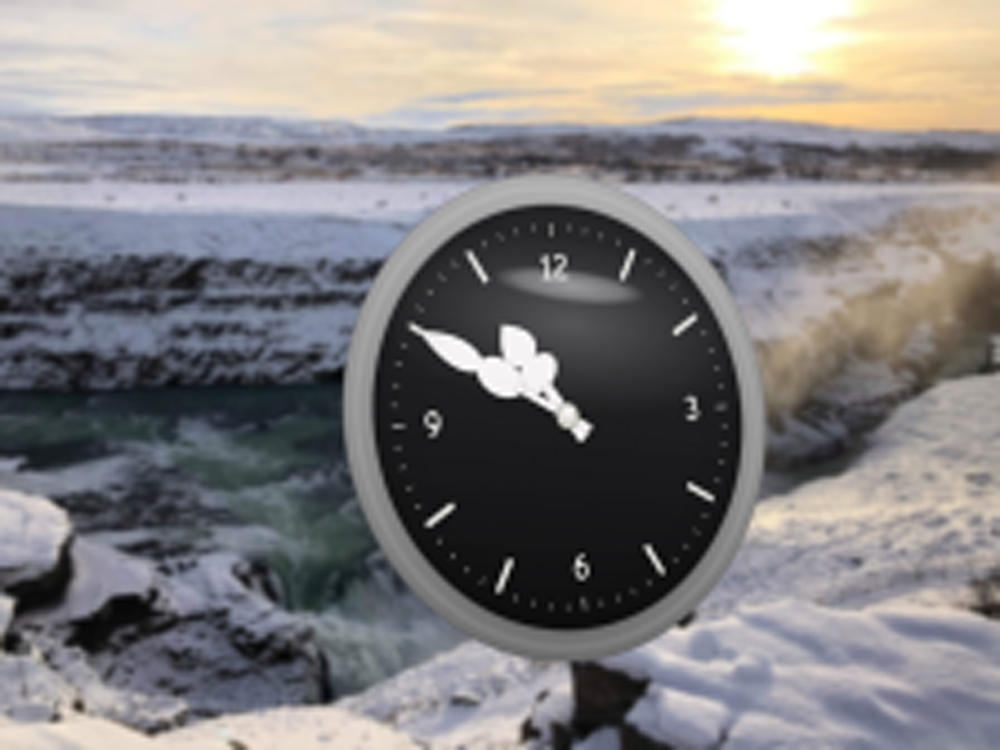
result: h=10 m=50
